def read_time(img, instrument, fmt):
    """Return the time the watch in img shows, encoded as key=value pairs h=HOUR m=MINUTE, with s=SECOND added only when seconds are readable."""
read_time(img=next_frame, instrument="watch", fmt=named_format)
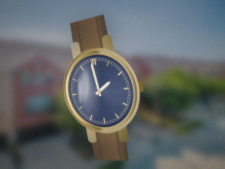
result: h=1 m=59
